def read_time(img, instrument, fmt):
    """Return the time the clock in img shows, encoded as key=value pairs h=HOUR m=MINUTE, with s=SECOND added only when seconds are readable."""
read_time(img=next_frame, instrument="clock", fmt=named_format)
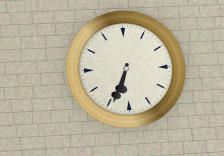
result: h=6 m=34
